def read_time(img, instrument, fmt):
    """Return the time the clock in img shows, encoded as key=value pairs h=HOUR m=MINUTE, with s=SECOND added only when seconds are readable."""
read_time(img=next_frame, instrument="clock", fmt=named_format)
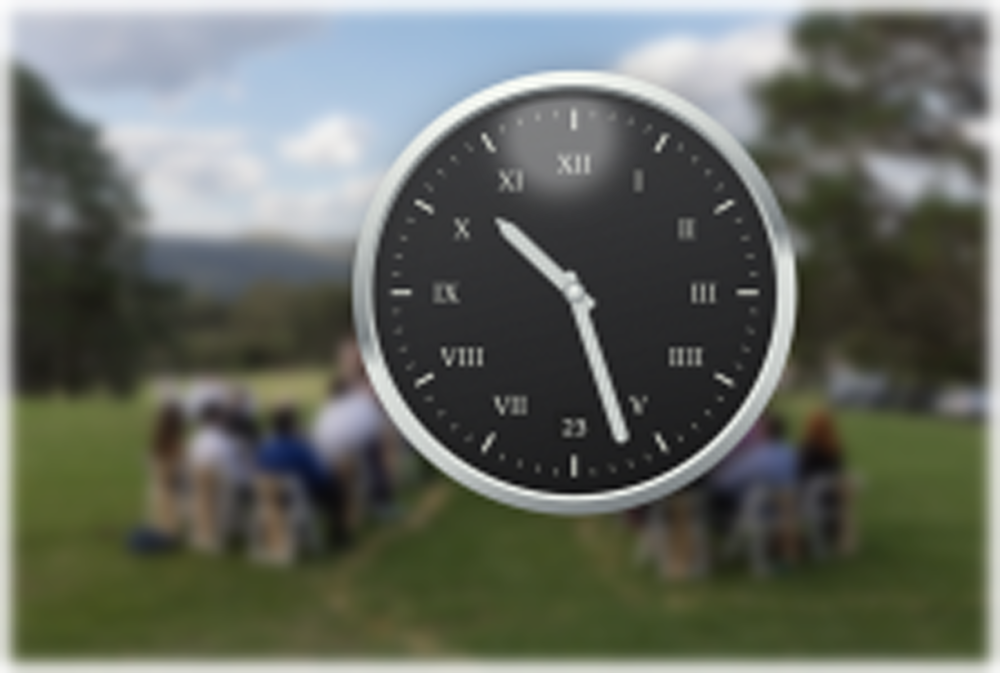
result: h=10 m=27
